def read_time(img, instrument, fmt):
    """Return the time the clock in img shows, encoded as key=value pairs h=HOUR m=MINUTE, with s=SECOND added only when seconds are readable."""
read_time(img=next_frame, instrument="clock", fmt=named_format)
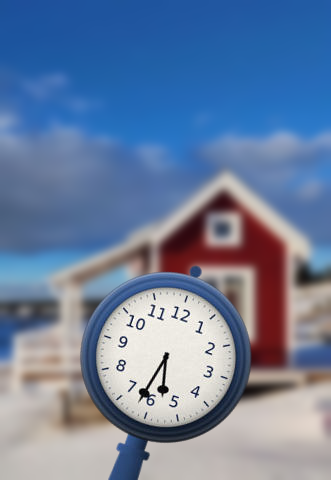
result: h=5 m=32
